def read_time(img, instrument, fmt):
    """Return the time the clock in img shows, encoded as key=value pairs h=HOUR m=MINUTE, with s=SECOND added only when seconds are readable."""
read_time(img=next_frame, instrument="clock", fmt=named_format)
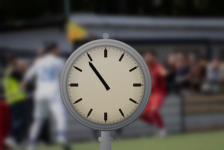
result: h=10 m=54
